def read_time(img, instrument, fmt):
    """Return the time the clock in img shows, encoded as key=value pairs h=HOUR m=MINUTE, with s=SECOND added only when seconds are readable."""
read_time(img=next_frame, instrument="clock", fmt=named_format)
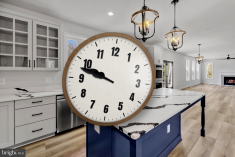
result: h=9 m=48
